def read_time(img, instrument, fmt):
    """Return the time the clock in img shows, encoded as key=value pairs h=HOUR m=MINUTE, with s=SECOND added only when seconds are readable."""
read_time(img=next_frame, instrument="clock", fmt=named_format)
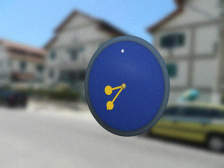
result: h=8 m=37
